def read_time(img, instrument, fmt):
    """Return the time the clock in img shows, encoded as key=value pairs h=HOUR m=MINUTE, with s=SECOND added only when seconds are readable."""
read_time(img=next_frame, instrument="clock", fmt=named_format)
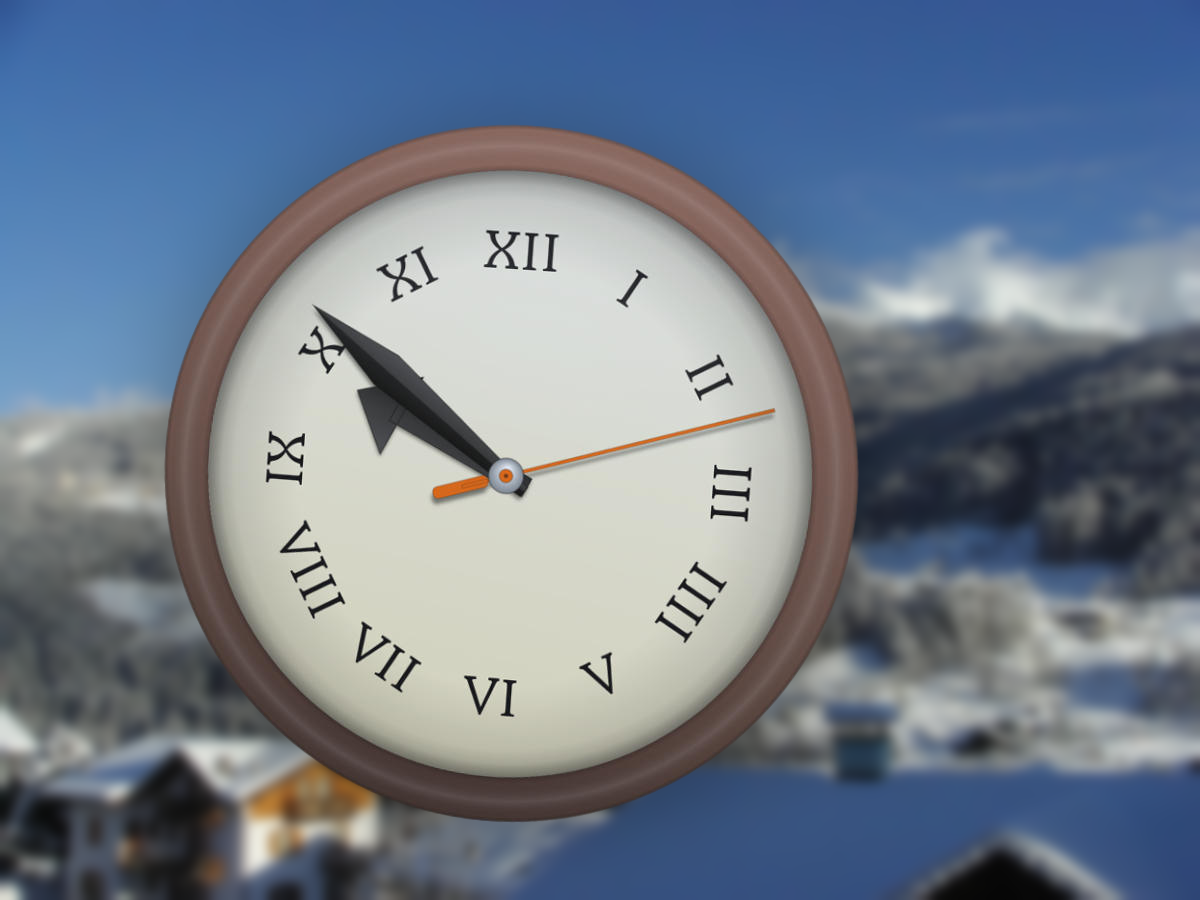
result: h=9 m=51 s=12
